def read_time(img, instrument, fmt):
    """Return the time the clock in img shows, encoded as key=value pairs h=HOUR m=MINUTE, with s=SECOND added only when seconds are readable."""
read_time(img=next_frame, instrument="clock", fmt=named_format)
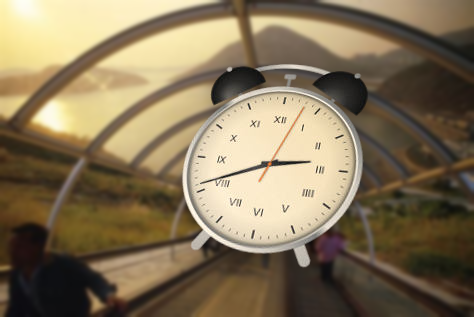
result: h=2 m=41 s=3
